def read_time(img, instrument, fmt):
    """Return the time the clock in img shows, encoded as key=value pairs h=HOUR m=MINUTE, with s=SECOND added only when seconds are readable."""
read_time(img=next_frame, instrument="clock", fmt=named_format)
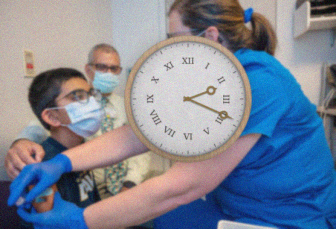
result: h=2 m=19
